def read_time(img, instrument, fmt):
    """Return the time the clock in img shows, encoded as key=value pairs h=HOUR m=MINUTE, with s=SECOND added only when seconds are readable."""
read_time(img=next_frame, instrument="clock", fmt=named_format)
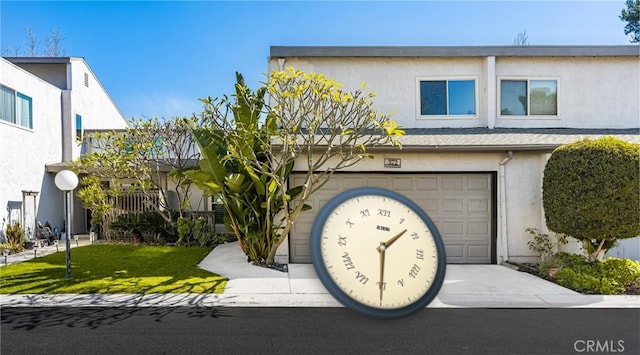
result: h=1 m=30
